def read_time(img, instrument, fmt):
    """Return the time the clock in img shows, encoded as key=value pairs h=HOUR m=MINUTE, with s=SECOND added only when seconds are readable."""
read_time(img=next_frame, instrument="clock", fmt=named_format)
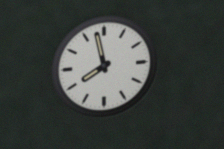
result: h=7 m=58
